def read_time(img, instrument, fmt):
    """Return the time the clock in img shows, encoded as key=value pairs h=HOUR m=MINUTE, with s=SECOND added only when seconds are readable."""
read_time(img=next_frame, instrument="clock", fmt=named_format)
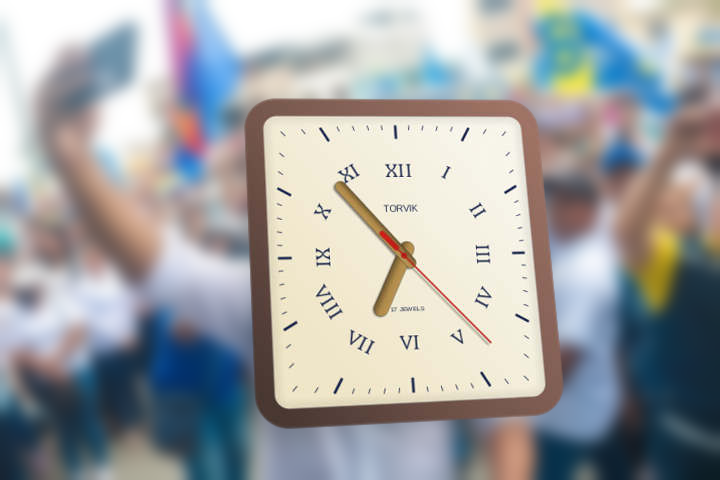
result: h=6 m=53 s=23
